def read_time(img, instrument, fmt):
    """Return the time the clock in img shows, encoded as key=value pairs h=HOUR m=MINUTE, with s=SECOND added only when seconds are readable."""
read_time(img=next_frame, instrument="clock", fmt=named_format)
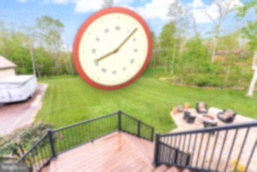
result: h=8 m=7
